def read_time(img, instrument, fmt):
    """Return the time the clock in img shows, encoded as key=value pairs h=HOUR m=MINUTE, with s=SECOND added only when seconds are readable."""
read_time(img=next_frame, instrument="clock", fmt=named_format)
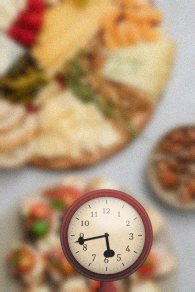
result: h=5 m=43
